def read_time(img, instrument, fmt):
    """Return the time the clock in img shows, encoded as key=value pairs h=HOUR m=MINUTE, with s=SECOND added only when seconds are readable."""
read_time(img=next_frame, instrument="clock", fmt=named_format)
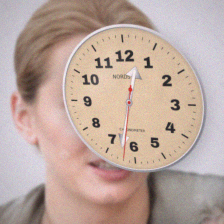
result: h=12 m=32 s=32
